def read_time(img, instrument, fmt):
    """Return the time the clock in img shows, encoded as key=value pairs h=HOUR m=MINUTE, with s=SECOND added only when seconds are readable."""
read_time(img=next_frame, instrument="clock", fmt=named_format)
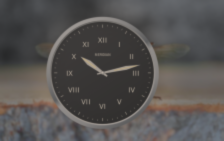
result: h=10 m=13
